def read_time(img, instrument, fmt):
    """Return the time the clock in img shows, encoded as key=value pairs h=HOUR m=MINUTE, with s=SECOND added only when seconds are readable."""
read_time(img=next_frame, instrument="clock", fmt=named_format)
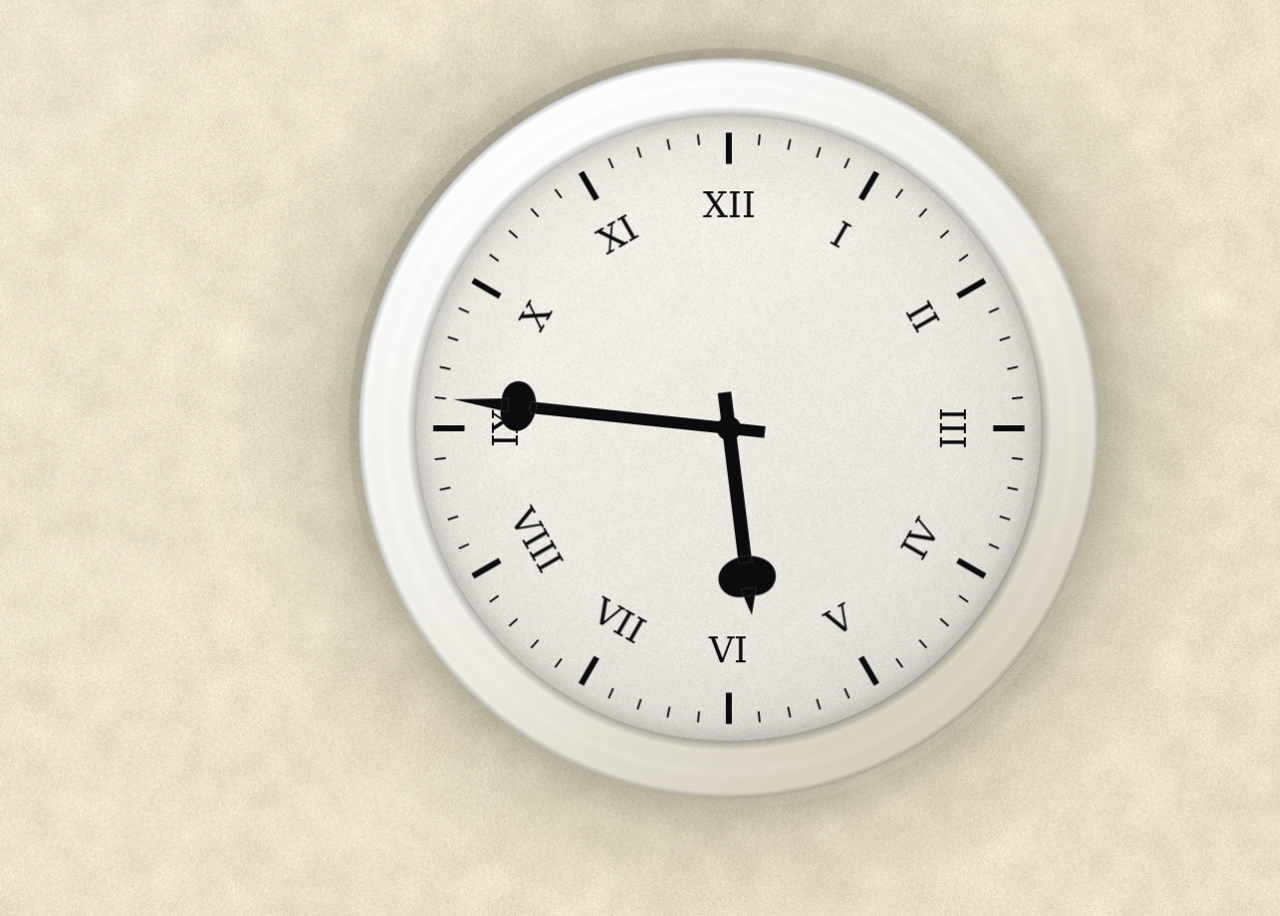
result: h=5 m=46
